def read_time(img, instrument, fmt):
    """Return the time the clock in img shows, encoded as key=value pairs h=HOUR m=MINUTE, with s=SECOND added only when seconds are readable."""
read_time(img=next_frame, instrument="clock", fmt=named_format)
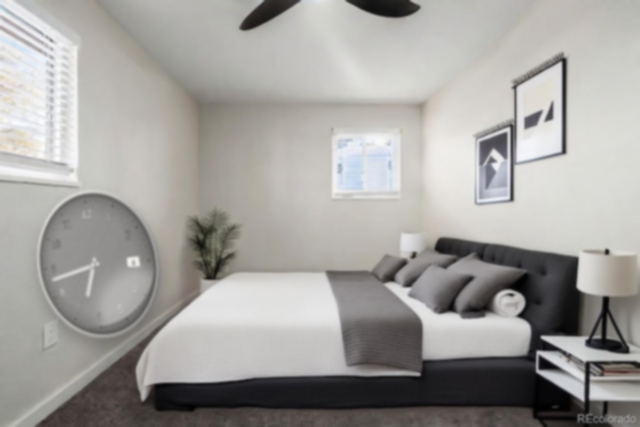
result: h=6 m=43
